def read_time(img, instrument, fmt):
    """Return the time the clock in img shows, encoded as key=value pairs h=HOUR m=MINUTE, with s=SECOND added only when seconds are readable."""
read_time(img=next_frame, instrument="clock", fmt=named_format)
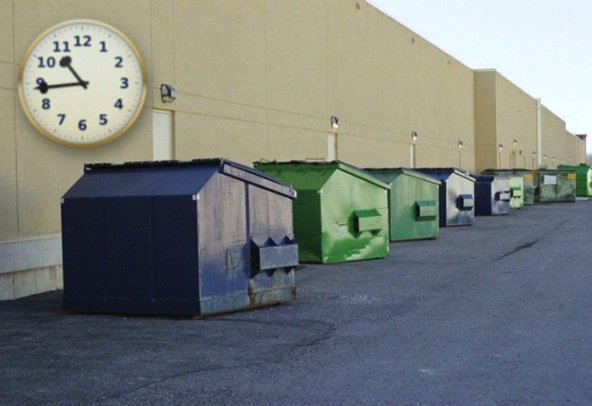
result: h=10 m=44
